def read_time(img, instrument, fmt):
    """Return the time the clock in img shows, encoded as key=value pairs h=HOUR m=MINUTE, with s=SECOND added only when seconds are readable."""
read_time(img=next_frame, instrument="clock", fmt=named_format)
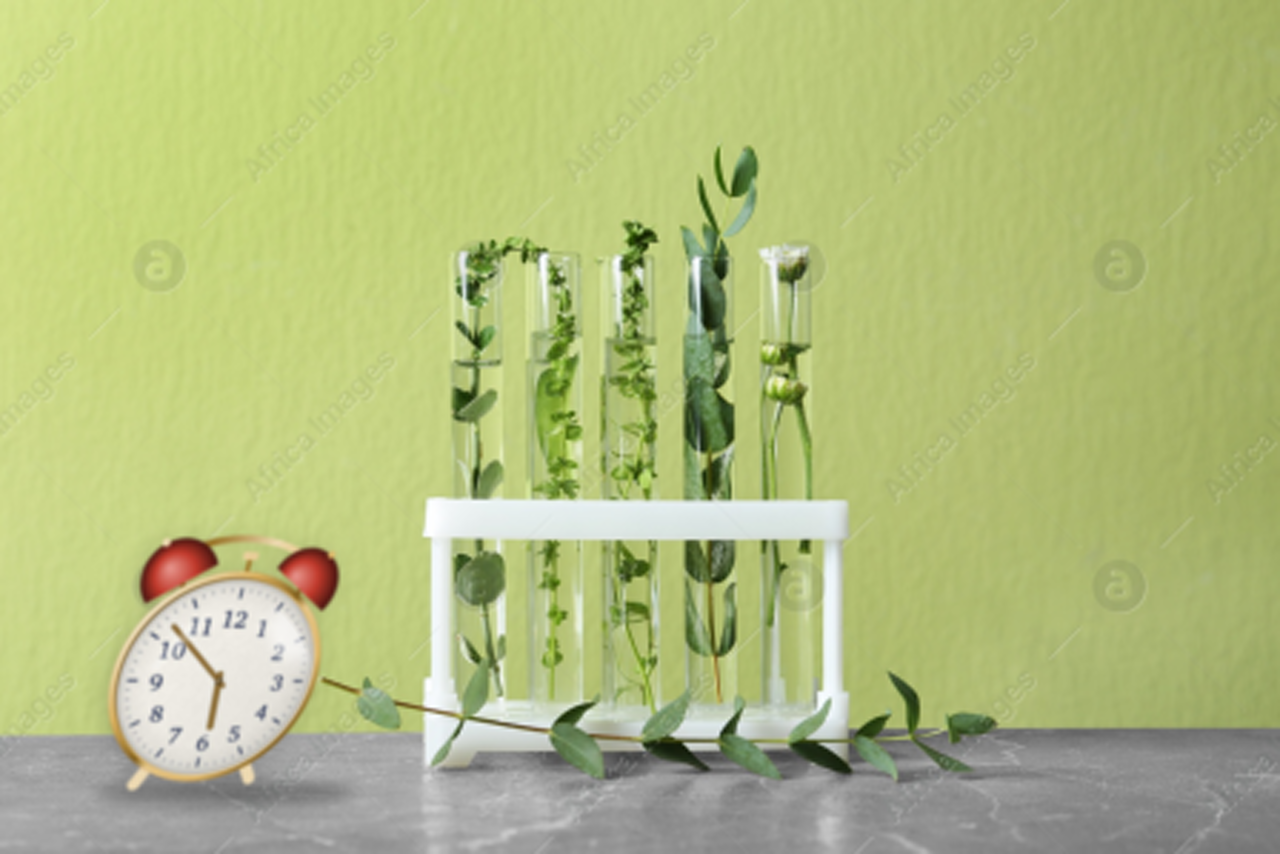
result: h=5 m=52
